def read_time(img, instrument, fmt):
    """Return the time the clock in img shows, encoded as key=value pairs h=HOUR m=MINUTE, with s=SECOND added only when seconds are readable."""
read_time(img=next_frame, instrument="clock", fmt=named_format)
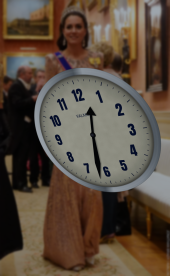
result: h=12 m=32
